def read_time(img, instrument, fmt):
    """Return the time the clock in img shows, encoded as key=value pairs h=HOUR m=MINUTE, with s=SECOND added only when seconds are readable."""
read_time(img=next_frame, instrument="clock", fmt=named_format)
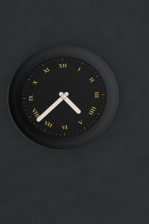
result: h=4 m=38
